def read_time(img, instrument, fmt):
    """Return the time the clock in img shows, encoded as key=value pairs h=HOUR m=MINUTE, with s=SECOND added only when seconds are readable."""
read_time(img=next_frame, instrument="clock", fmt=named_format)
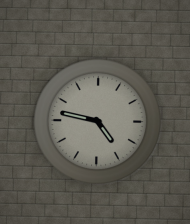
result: h=4 m=47
